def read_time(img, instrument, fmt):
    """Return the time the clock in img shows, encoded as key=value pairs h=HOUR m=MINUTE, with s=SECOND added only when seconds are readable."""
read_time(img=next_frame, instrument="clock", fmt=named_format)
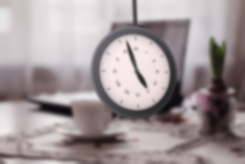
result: h=4 m=57
